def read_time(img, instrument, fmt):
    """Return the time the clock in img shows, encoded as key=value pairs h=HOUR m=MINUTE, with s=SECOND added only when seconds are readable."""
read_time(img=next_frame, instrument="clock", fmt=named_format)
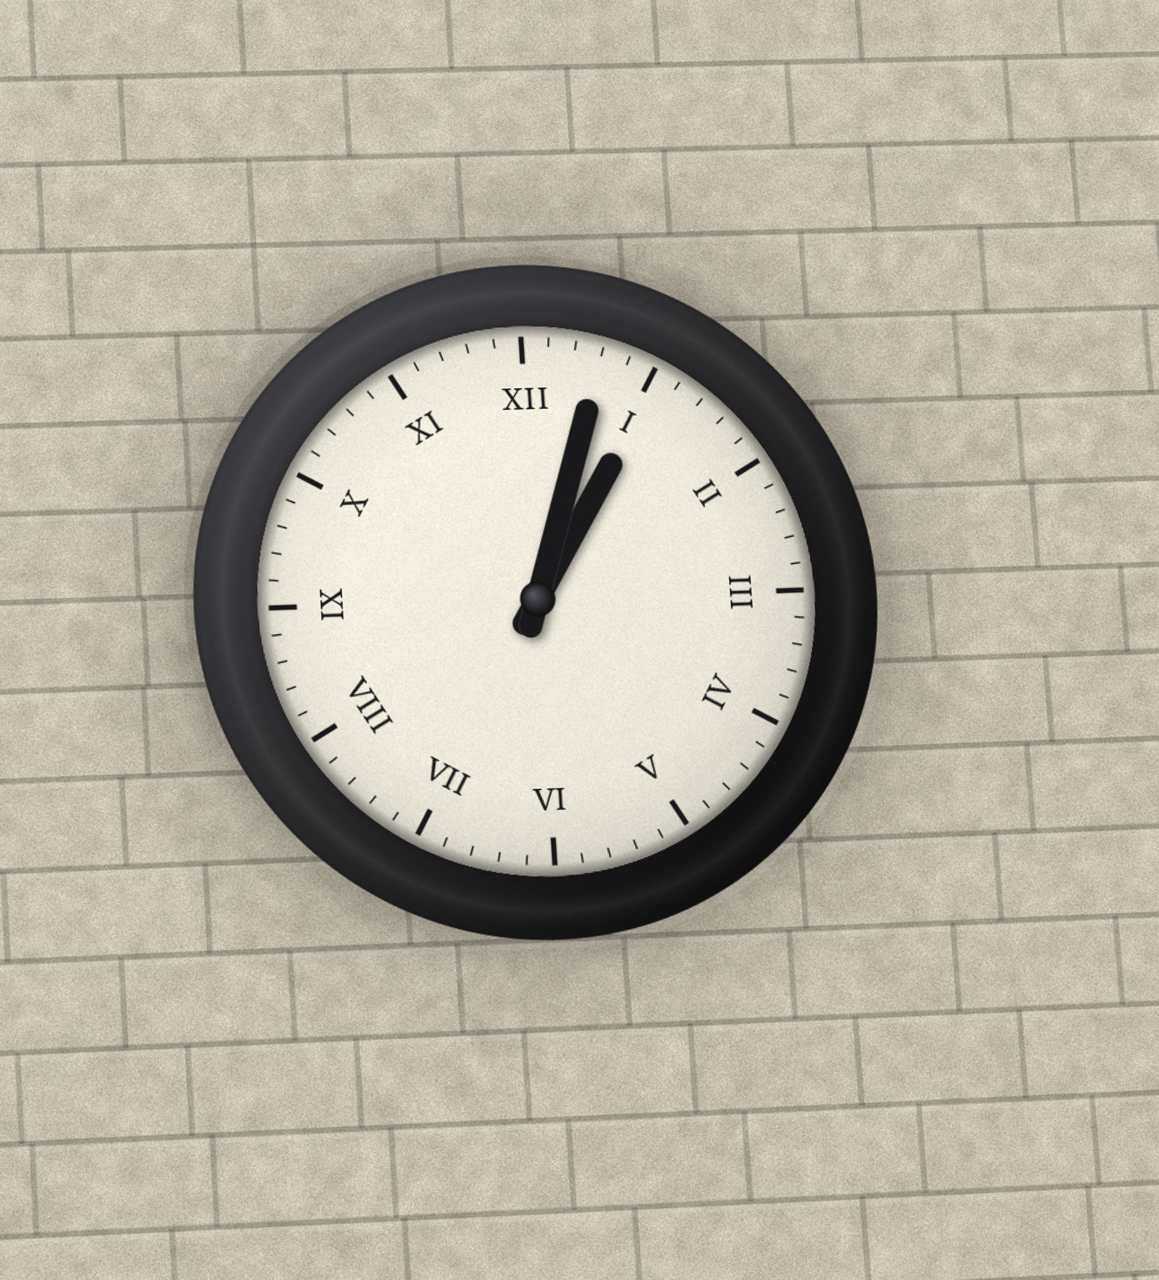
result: h=1 m=3
